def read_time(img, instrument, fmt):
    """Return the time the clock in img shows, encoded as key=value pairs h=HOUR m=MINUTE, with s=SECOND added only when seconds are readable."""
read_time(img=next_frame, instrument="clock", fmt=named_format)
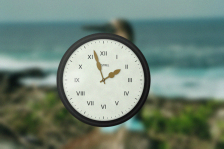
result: h=1 m=57
